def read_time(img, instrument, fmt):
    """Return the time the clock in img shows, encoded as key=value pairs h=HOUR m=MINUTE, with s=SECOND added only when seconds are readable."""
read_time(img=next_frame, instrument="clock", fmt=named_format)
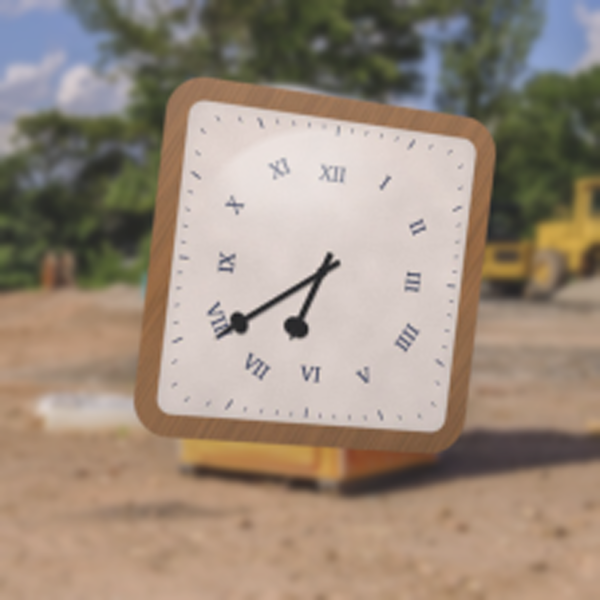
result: h=6 m=39
